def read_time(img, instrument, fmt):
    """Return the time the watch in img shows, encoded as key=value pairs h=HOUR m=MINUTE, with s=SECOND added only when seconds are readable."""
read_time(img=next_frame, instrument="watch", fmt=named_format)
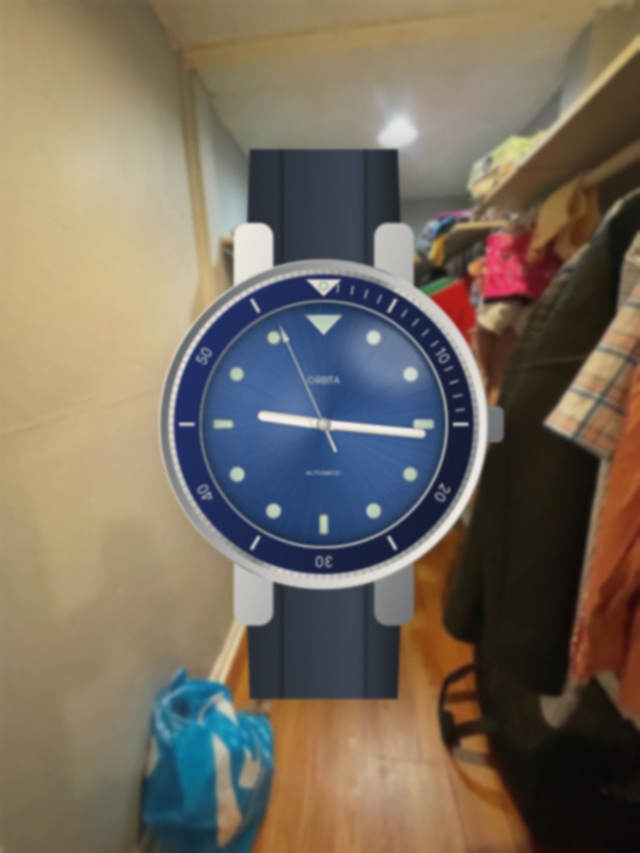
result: h=9 m=15 s=56
